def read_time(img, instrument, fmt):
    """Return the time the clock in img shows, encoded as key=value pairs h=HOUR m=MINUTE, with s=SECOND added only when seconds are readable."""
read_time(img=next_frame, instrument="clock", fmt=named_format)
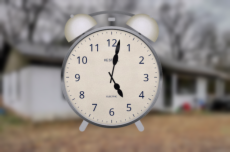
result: h=5 m=2
